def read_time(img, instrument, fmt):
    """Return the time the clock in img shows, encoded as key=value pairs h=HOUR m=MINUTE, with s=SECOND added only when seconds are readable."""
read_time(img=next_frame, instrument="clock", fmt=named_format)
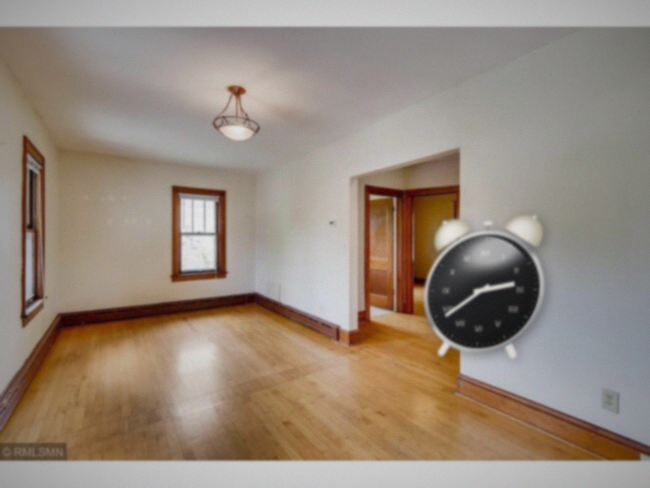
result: h=2 m=39
